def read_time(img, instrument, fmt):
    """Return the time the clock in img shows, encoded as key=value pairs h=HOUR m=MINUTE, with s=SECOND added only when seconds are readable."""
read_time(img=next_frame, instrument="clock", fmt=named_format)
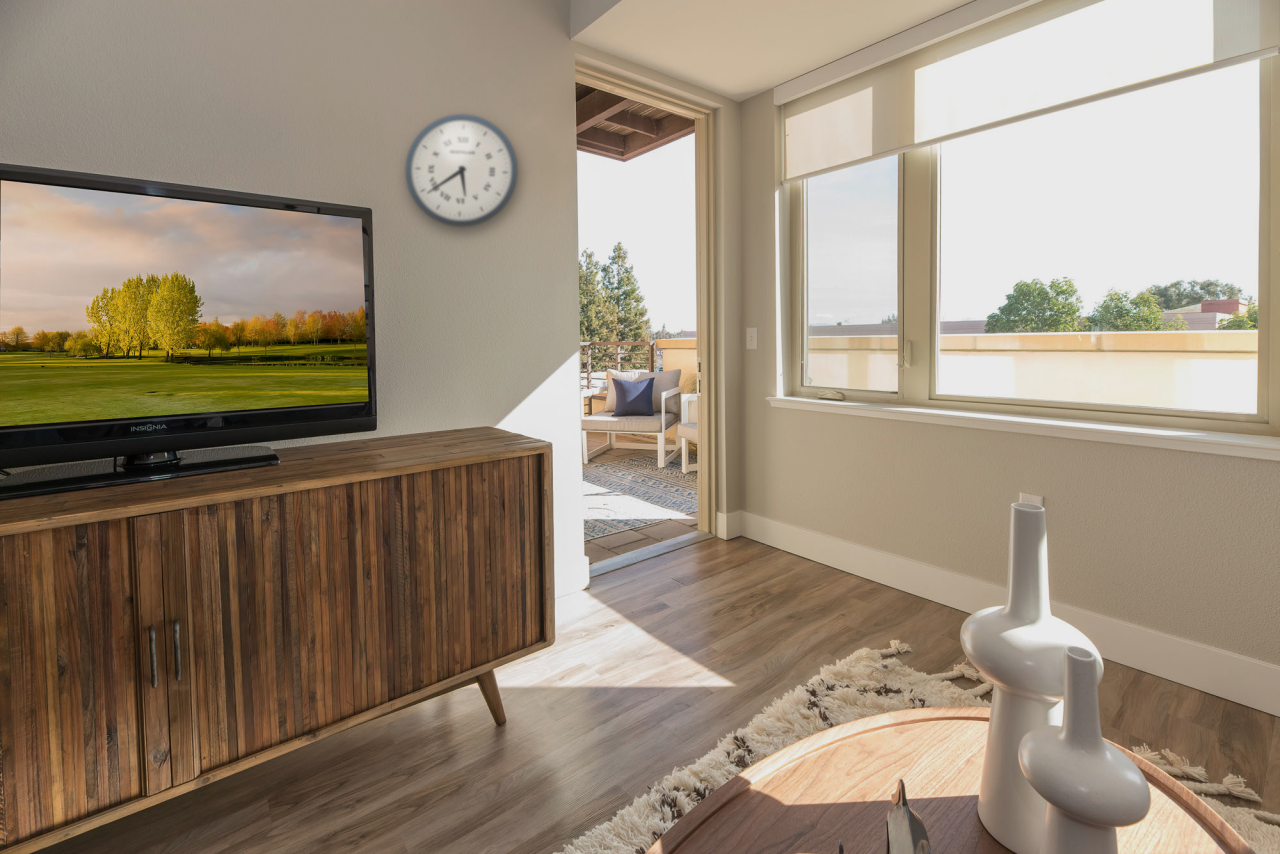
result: h=5 m=39
